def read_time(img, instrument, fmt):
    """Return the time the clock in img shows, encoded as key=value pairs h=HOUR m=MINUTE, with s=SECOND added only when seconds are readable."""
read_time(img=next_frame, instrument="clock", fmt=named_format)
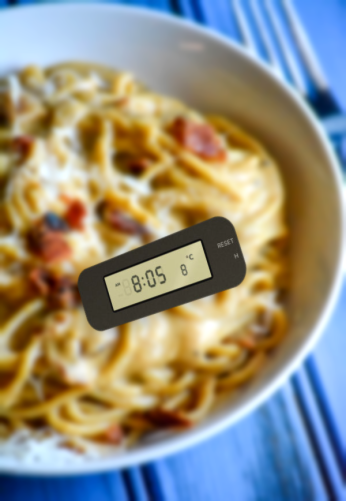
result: h=8 m=5
